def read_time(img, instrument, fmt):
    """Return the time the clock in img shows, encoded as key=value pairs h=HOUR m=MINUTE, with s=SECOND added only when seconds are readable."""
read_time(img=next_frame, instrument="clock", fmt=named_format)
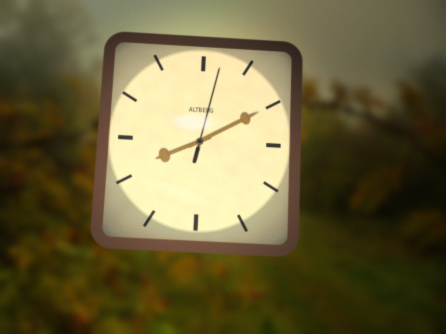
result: h=8 m=10 s=2
